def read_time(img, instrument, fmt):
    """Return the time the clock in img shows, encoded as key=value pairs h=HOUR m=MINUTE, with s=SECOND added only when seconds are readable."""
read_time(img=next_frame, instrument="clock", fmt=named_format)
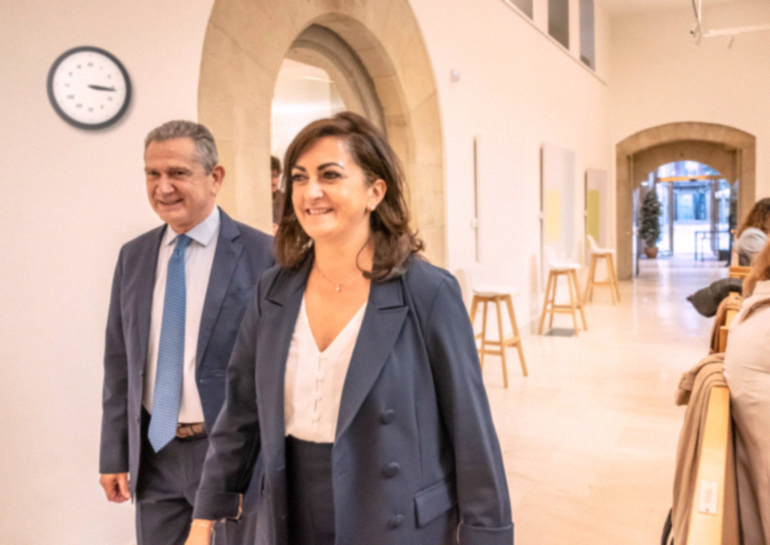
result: h=3 m=16
